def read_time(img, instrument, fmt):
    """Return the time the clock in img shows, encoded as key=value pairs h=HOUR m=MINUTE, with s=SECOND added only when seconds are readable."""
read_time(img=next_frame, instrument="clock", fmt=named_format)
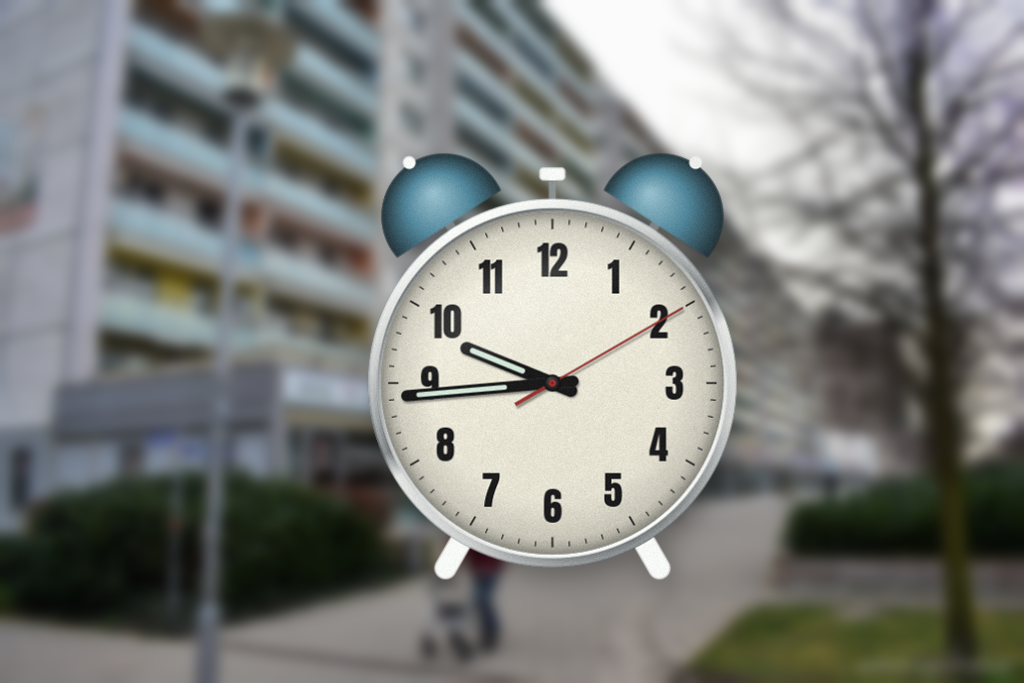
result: h=9 m=44 s=10
